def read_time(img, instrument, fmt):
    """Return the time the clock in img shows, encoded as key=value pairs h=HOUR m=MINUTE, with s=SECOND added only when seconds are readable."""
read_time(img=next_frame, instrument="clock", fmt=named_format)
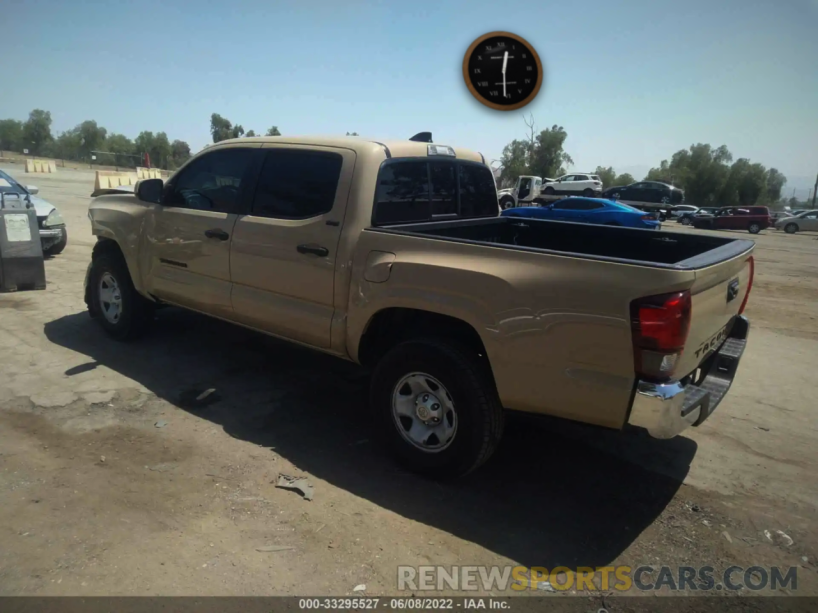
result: h=12 m=31
